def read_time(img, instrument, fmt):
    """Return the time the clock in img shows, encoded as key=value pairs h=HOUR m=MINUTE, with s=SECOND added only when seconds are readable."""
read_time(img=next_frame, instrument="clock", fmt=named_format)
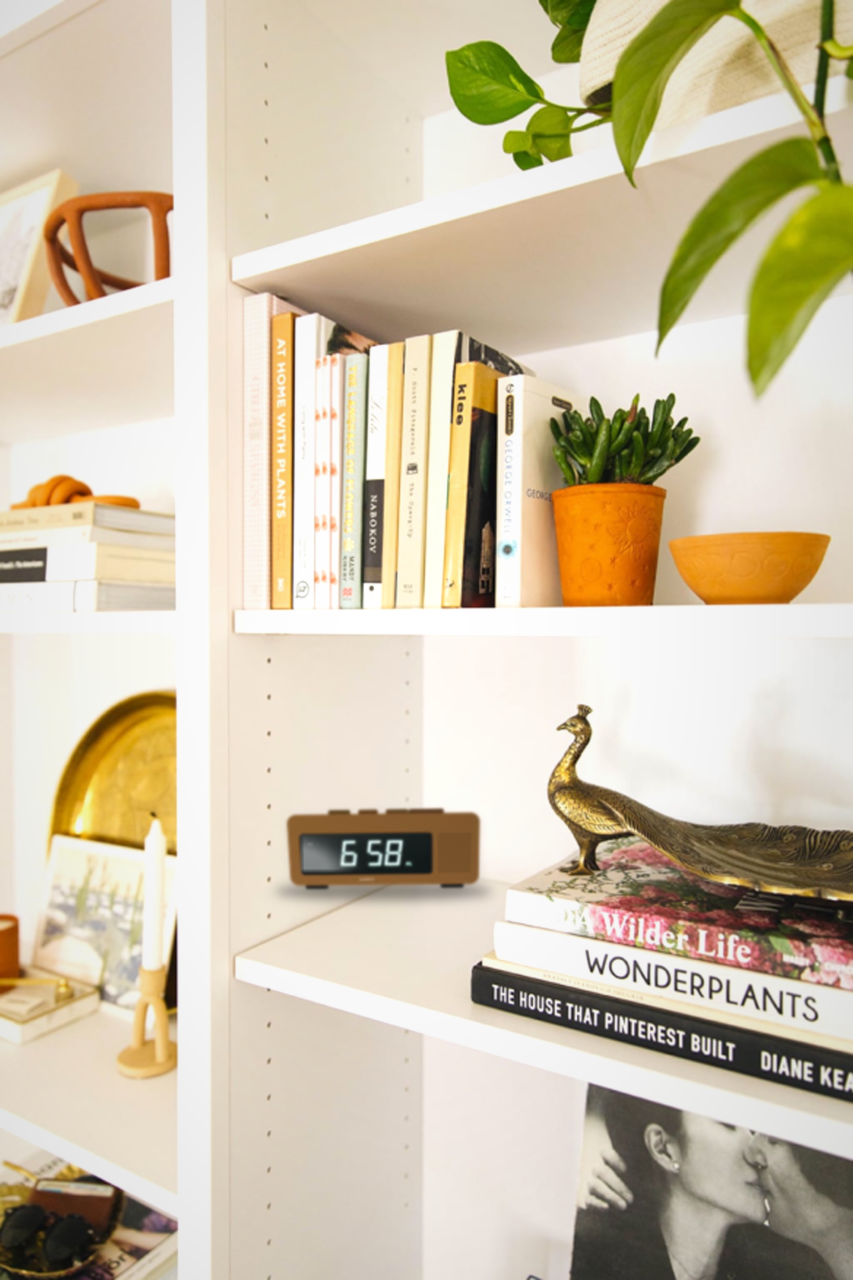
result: h=6 m=58
